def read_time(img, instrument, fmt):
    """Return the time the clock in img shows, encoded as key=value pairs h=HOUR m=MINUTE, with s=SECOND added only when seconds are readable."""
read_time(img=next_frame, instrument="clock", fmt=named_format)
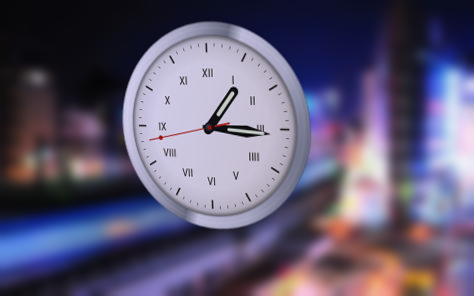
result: h=1 m=15 s=43
